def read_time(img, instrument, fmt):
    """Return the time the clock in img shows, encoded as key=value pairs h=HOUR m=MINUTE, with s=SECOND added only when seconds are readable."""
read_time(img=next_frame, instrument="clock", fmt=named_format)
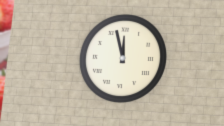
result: h=11 m=57
